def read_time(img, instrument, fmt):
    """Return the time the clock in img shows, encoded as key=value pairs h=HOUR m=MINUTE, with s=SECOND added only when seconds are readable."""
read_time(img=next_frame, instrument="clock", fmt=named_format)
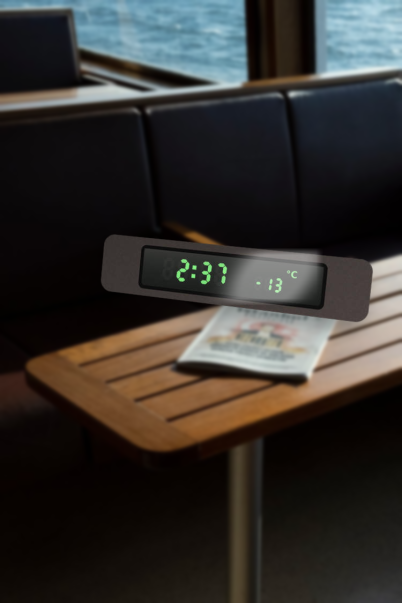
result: h=2 m=37
